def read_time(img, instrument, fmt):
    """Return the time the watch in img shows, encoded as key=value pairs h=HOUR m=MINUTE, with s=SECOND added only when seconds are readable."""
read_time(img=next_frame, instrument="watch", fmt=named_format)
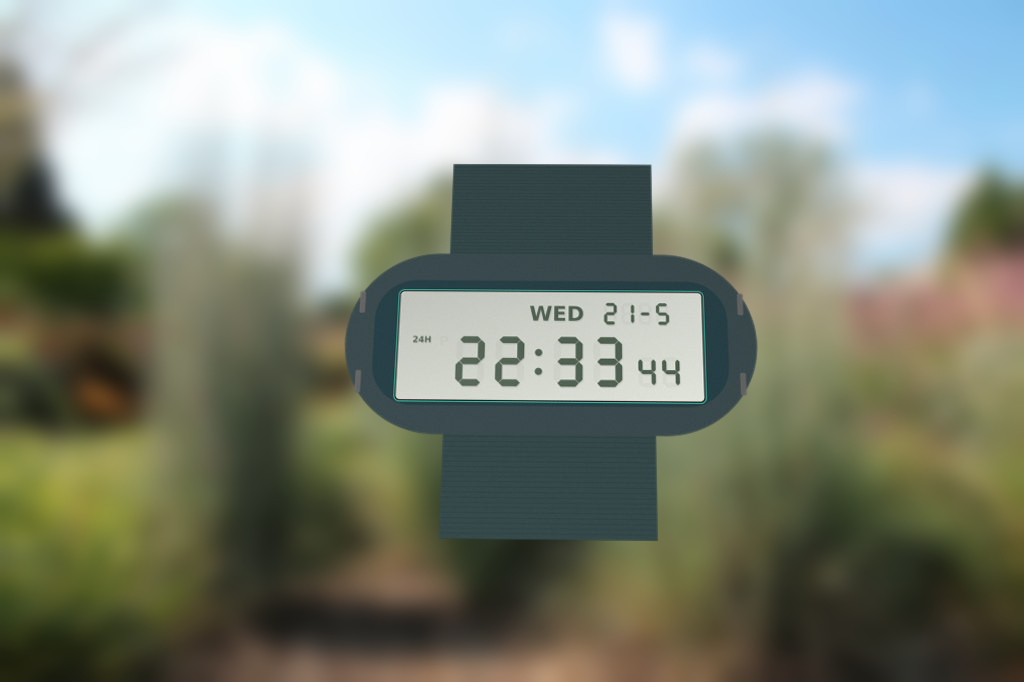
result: h=22 m=33 s=44
